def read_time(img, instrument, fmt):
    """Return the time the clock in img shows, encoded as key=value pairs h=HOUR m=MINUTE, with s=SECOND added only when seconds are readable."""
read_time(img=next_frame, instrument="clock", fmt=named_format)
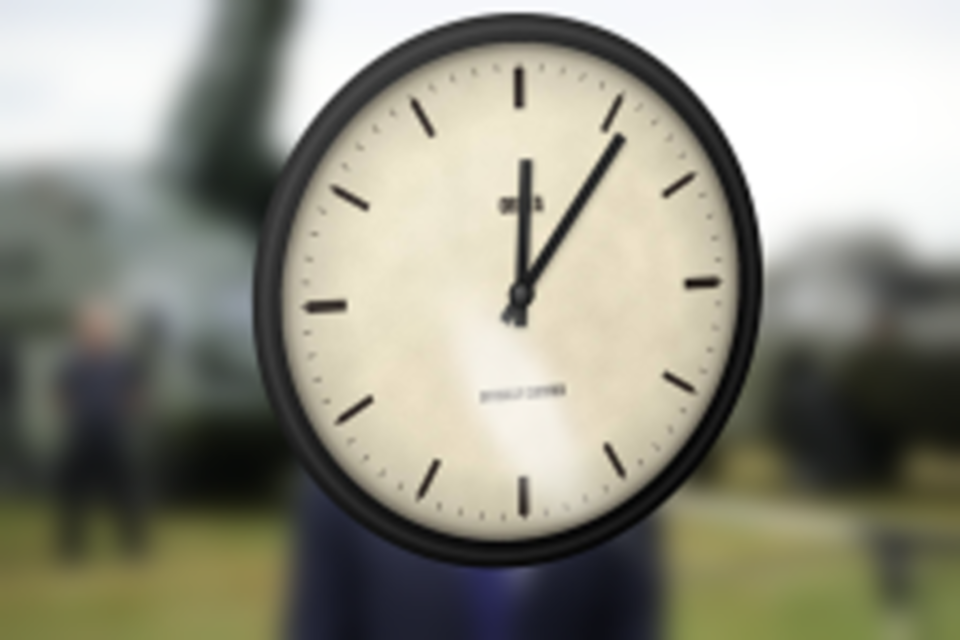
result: h=12 m=6
